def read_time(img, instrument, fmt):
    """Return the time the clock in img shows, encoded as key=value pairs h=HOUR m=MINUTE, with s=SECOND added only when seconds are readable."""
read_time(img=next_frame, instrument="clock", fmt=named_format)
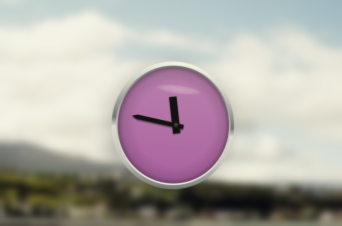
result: h=11 m=47
